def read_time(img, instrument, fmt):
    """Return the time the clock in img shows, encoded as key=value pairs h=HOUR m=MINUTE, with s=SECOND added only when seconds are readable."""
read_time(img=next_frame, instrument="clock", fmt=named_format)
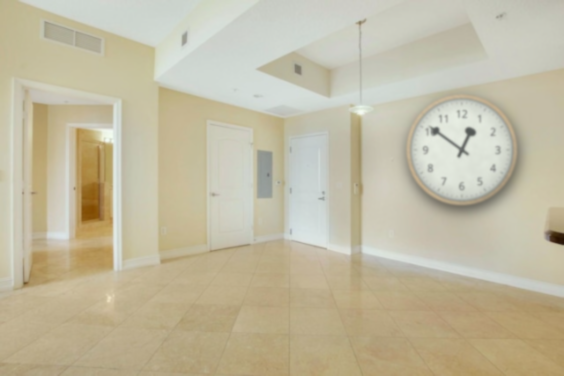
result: h=12 m=51
